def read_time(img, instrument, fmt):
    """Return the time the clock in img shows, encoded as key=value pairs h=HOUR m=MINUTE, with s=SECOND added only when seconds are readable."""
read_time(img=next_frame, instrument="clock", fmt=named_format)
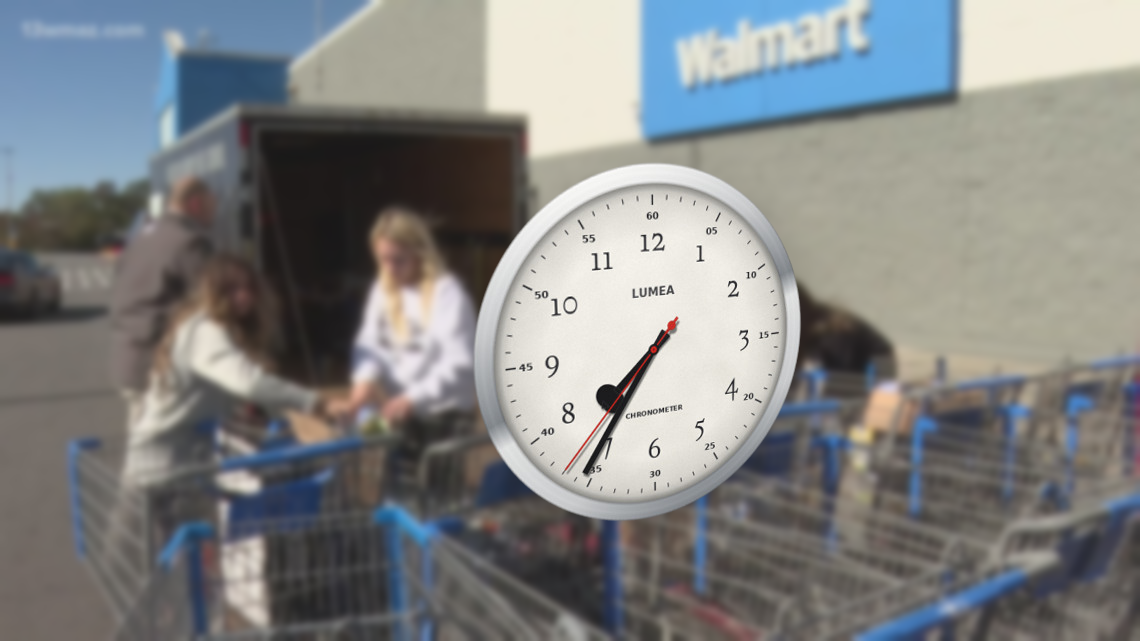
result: h=7 m=35 s=37
